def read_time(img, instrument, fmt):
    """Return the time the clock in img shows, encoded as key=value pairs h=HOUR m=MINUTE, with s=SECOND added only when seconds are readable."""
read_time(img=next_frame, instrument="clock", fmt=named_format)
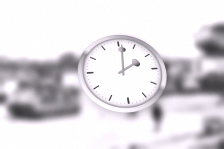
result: h=2 m=1
